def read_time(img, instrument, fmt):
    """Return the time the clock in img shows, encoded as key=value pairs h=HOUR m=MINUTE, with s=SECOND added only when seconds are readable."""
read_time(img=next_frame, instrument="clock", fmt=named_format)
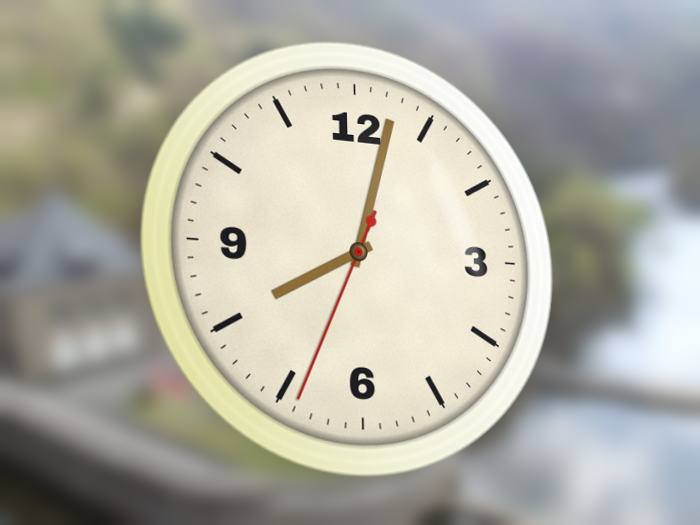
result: h=8 m=2 s=34
